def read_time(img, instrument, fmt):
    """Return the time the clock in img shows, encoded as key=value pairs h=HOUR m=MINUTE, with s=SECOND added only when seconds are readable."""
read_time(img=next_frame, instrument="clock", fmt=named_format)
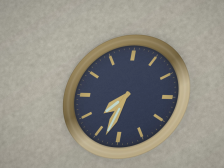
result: h=7 m=33
